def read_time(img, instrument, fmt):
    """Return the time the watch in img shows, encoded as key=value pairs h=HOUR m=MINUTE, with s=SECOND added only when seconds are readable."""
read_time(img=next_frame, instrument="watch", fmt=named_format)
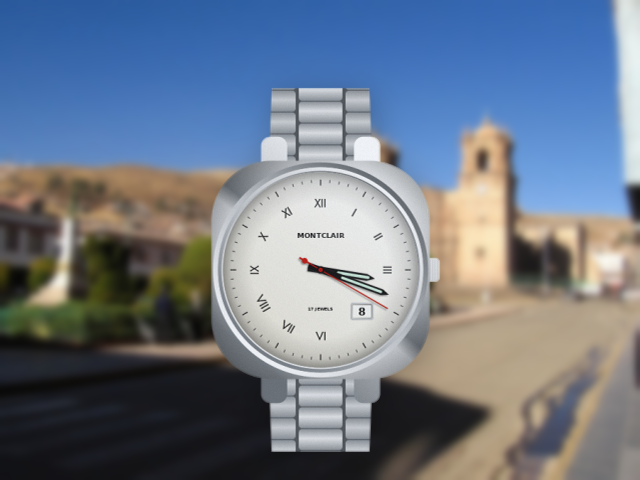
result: h=3 m=18 s=20
